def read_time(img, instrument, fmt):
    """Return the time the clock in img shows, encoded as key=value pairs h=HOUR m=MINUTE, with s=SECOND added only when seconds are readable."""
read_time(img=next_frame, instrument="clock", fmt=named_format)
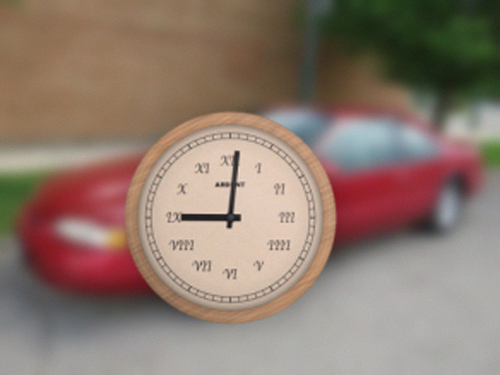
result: h=9 m=1
